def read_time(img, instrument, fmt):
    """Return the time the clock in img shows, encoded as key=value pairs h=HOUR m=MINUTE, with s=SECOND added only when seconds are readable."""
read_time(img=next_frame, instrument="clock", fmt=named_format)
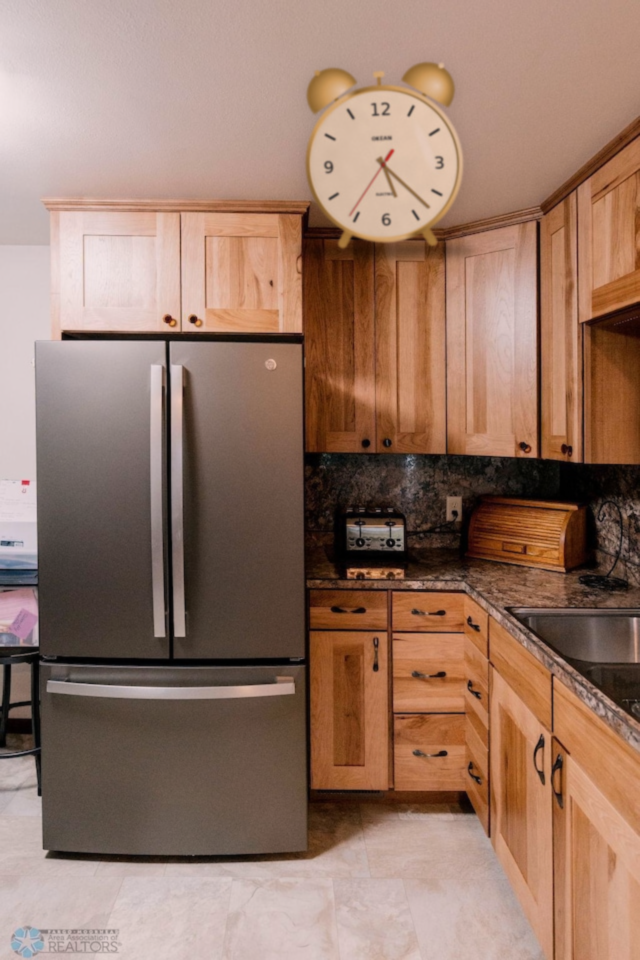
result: h=5 m=22 s=36
